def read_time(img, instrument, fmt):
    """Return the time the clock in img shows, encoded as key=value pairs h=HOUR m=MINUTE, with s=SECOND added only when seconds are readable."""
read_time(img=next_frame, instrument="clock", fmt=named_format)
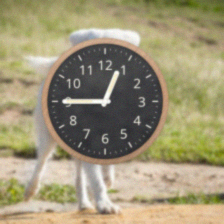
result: h=12 m=45
